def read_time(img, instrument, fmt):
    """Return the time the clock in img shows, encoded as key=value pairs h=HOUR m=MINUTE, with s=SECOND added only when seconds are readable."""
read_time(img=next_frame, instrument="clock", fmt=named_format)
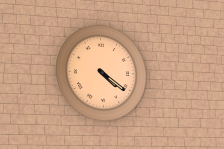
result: h=4 m=21
